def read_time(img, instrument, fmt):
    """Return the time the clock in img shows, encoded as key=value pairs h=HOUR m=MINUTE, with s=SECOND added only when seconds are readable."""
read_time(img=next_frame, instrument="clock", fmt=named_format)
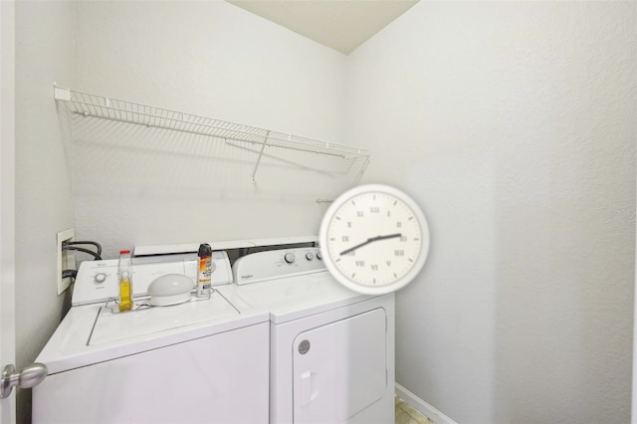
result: h=2 m=41
